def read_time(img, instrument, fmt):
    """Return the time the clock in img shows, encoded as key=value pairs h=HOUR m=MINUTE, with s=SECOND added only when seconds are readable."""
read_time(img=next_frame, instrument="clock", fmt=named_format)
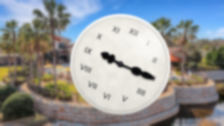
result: h=9 m=15
